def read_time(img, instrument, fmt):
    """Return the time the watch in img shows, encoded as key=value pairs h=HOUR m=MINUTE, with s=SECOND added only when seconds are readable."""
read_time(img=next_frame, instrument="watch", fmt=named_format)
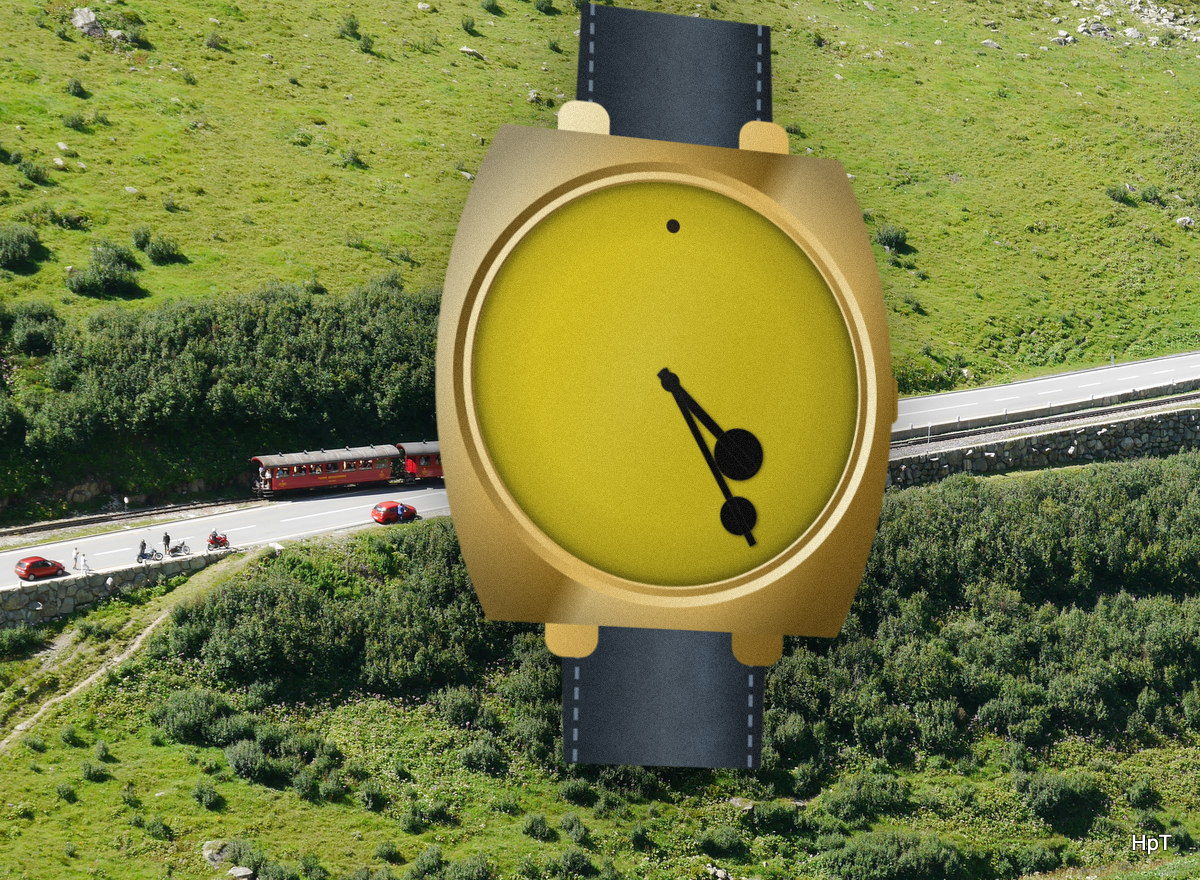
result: h=4 m=25
